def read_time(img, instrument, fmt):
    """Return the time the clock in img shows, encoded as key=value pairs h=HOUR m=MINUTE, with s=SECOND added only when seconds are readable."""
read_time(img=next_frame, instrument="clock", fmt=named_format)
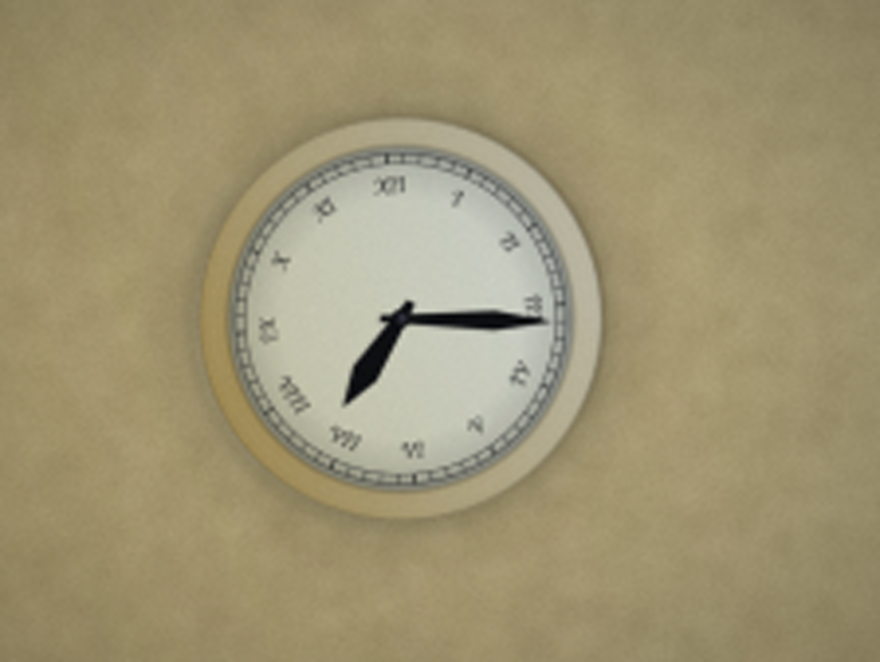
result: h=7 m=16
